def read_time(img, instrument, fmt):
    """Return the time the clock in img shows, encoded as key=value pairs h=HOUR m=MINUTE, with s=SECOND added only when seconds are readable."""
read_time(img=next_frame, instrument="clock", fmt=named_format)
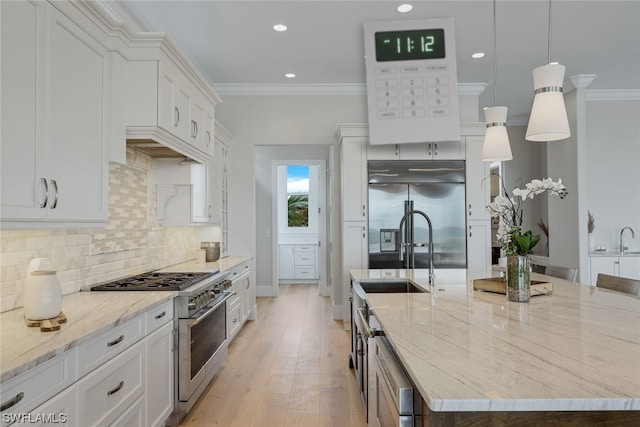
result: h=11 m=12
